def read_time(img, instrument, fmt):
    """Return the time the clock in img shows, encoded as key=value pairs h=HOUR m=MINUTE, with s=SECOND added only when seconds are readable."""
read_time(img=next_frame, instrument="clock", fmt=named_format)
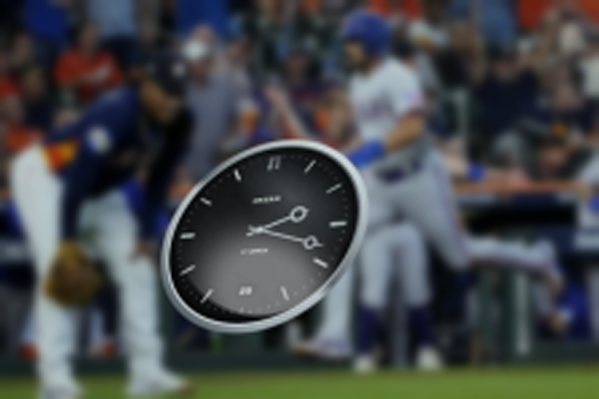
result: h=2 m=18
